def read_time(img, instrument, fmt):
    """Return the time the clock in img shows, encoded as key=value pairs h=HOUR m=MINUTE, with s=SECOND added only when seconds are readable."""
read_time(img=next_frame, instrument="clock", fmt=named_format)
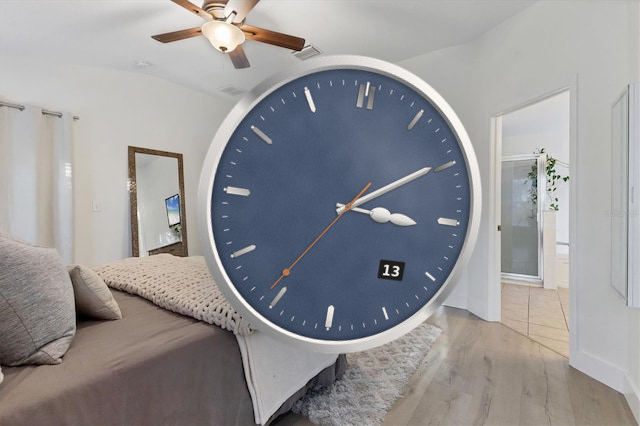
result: h=3 m=9 s=36
